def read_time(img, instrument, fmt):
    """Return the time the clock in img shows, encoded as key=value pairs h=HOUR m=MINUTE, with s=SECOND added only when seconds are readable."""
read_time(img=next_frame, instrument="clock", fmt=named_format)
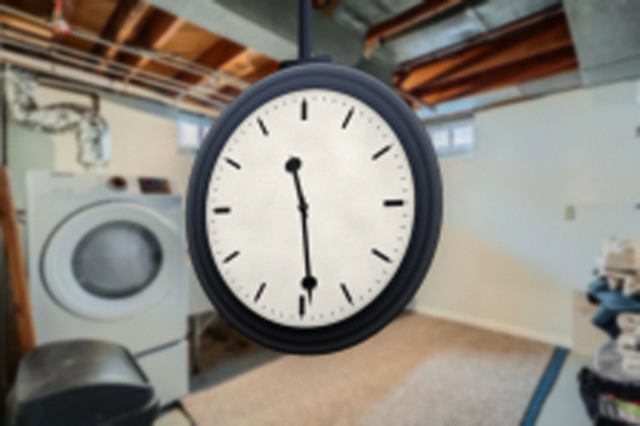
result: h=11 m=29
